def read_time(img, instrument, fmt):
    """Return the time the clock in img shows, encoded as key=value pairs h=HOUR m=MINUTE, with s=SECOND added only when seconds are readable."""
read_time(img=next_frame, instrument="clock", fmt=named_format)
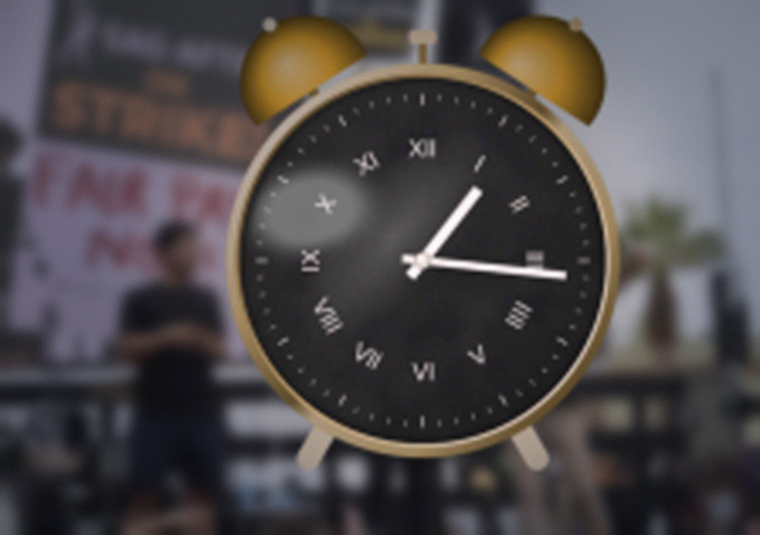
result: h=1 m=16
